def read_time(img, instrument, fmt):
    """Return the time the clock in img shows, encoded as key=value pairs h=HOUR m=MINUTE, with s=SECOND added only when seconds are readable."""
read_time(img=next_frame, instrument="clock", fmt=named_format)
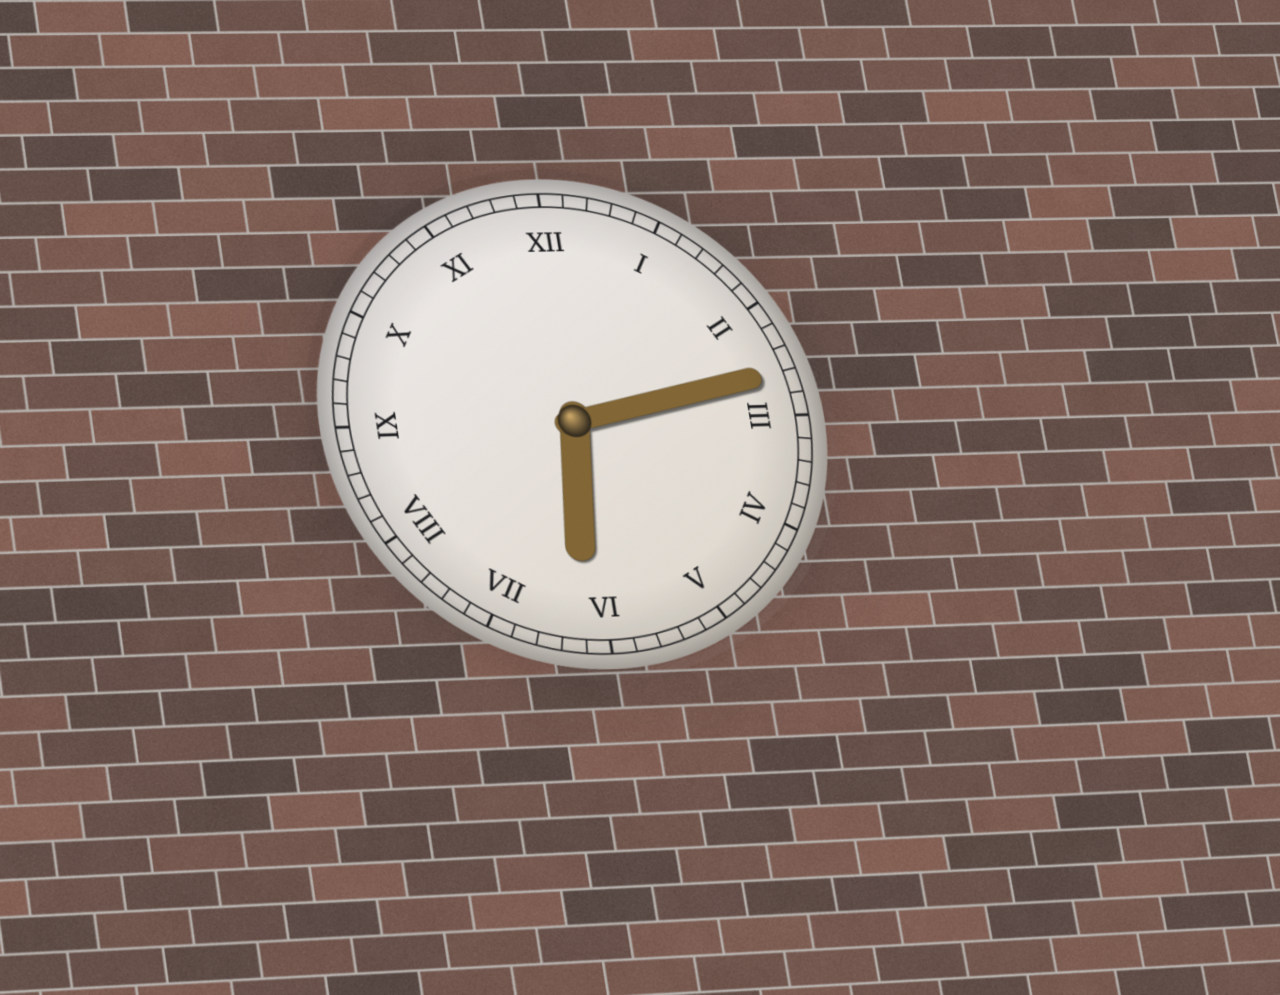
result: h=6 m=13
